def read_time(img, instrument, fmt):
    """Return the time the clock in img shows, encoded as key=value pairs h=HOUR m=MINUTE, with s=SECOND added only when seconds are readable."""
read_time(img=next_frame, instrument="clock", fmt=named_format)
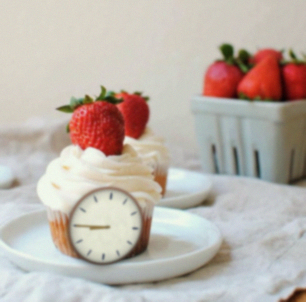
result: h=8 m=45
